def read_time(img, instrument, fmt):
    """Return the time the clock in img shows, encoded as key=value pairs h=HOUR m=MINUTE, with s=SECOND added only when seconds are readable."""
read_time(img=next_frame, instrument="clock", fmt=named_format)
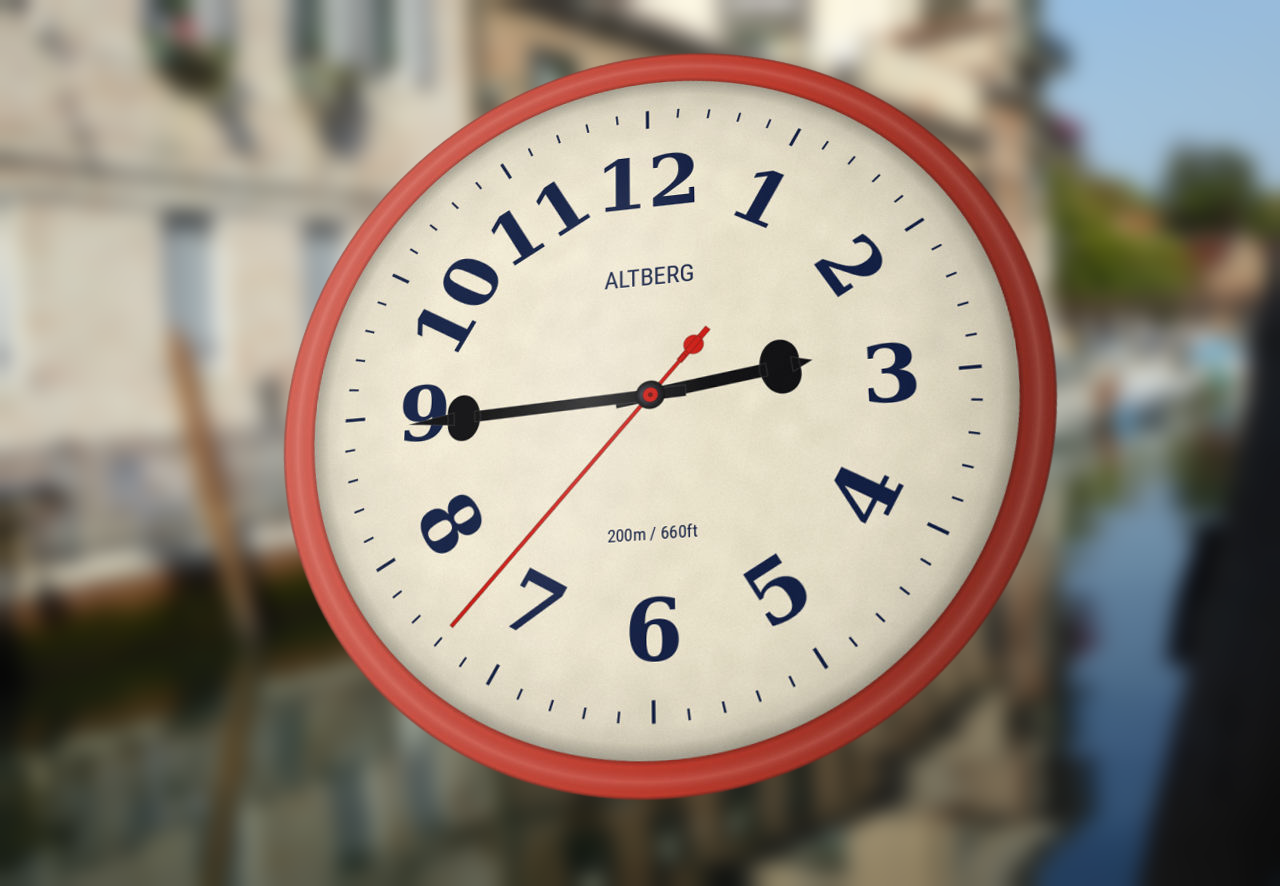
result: h=2 m=44 s=37
